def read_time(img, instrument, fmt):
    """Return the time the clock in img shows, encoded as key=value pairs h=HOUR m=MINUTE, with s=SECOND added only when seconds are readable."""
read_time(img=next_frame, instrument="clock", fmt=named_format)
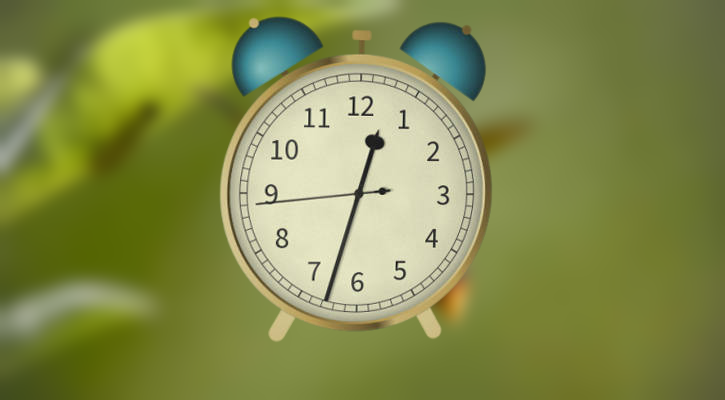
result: h=12 m=32 s=44
